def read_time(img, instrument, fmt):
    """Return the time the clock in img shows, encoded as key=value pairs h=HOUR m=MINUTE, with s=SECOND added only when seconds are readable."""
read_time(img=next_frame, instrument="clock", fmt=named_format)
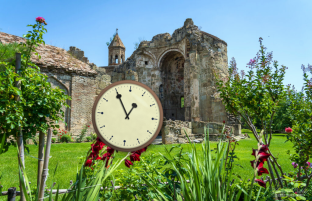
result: h=12 m=55
